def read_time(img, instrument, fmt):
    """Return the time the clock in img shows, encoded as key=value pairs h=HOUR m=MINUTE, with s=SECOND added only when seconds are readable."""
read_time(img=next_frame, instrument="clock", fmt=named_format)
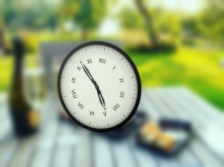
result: h=4 m=52
